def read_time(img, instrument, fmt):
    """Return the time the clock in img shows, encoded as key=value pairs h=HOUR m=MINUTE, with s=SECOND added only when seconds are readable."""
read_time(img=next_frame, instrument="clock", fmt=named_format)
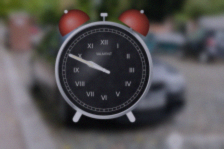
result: h=9 m=49
